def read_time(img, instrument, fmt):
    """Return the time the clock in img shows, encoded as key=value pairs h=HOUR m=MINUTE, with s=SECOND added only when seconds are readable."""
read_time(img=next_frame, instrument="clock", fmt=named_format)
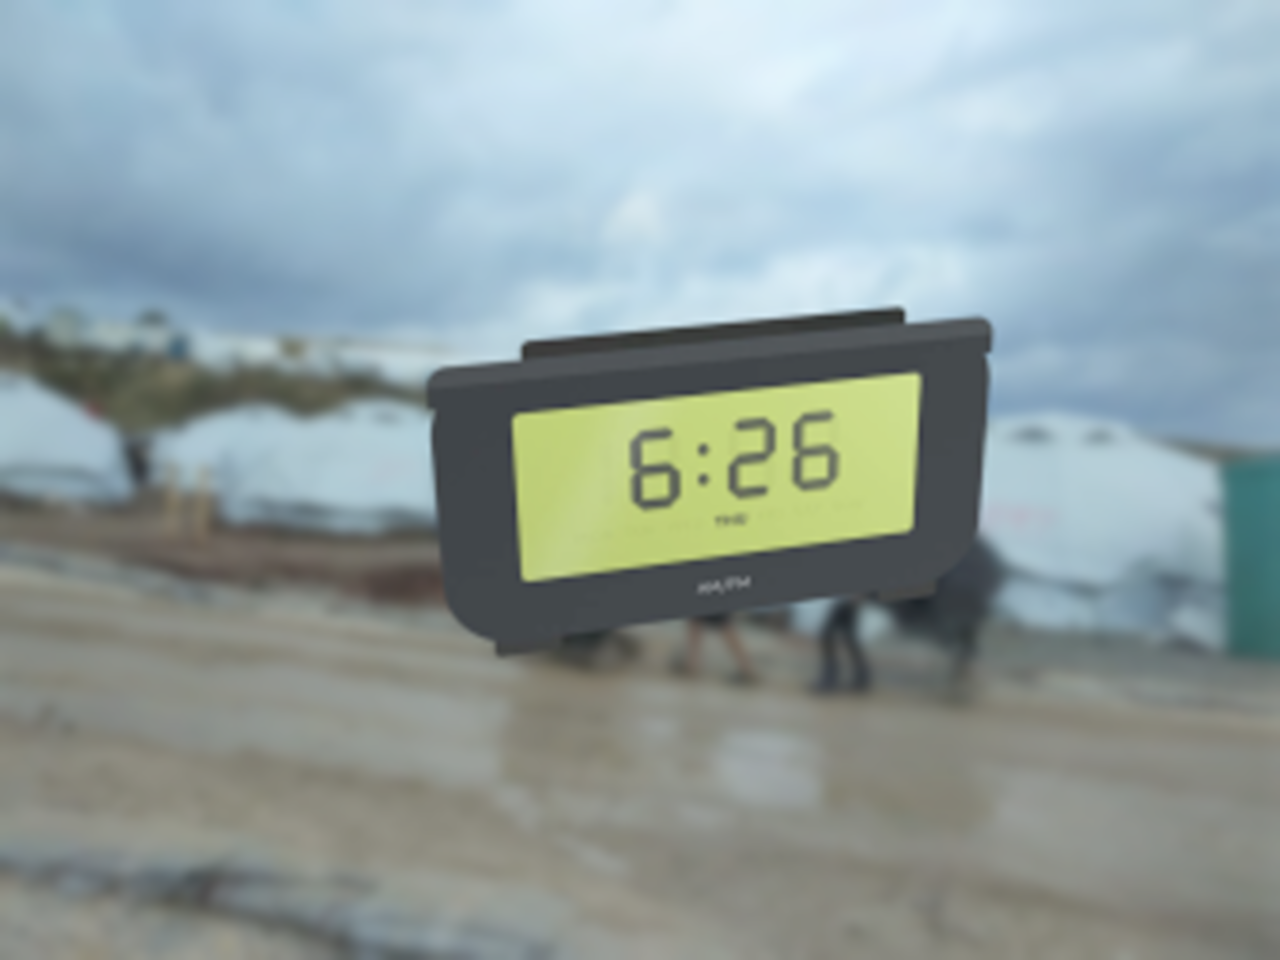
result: h=6 m=26
